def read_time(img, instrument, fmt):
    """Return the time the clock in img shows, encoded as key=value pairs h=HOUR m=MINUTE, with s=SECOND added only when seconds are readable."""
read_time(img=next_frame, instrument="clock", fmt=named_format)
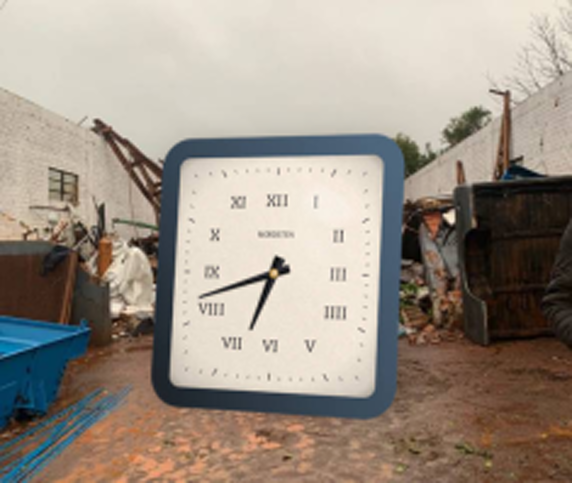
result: h=6 m=42
